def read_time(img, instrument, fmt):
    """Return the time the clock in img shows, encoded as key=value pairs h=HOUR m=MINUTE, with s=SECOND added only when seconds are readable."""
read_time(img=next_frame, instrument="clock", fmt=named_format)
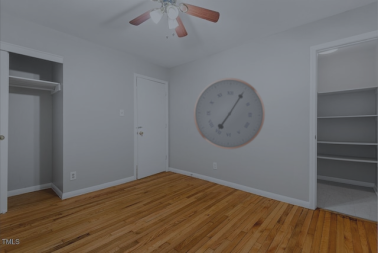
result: h=7 m=5
